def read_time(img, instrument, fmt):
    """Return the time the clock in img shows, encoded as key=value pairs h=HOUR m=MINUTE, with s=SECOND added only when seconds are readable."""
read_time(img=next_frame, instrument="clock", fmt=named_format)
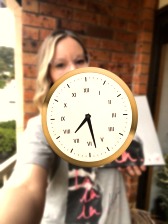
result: h=7 m=28
